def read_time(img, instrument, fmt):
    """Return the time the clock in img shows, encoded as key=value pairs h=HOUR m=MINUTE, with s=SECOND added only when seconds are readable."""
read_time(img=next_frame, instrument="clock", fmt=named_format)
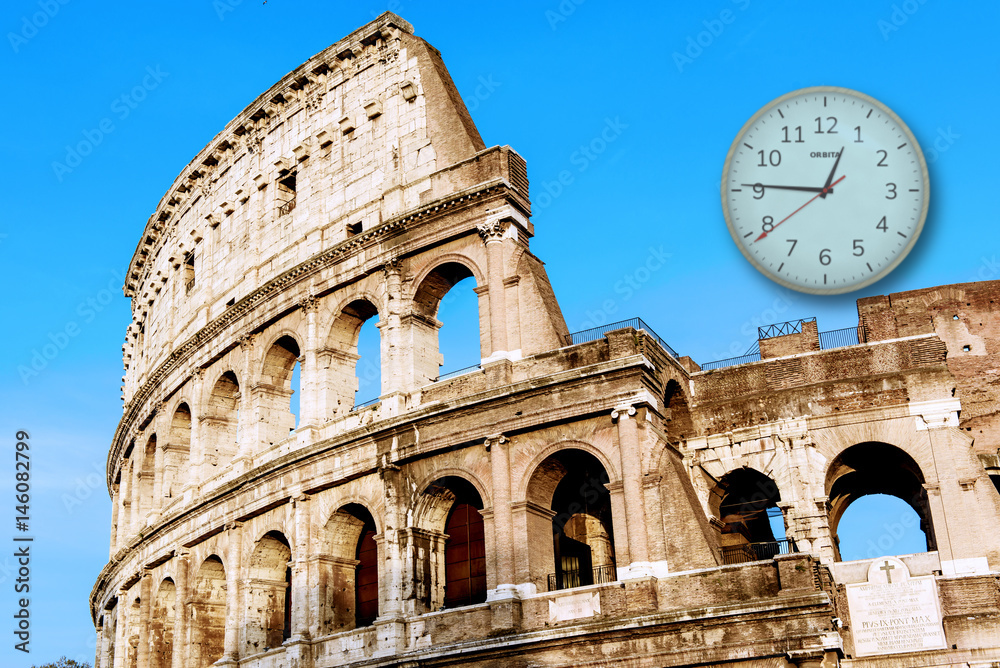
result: h=12 m=45 s=39
